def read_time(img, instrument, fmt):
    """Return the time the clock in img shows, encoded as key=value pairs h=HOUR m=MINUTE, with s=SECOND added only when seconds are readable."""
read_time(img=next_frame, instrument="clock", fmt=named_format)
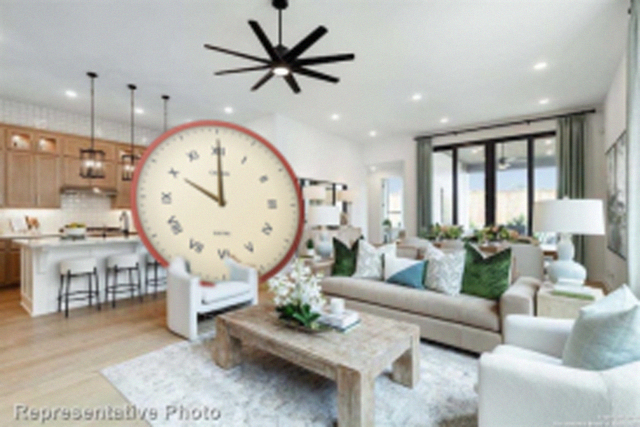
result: h=10 m=0
